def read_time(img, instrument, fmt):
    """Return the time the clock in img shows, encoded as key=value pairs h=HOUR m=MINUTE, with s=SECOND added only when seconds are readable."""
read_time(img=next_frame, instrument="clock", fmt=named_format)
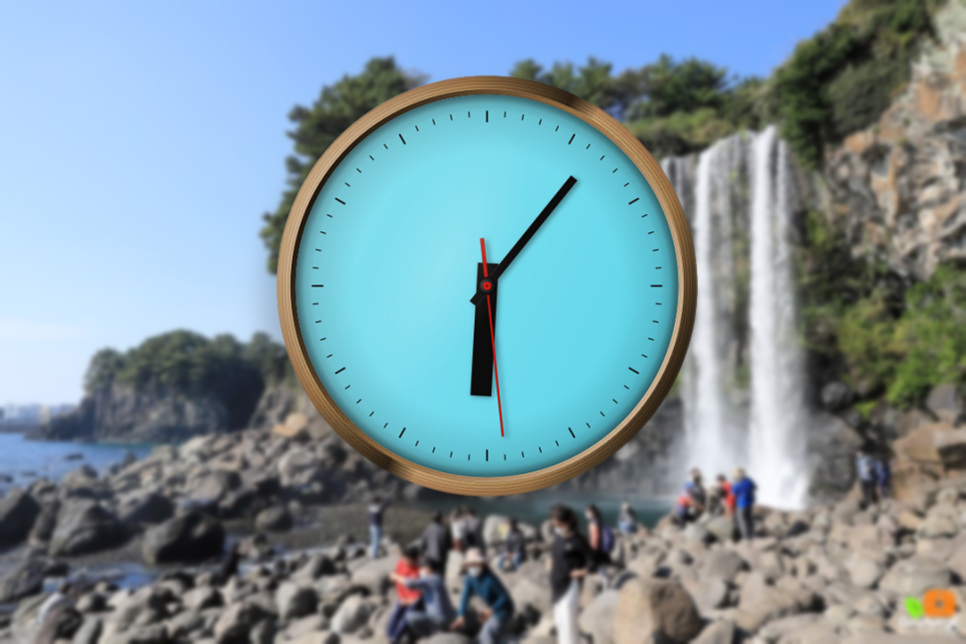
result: h=6 m=6 s=29
